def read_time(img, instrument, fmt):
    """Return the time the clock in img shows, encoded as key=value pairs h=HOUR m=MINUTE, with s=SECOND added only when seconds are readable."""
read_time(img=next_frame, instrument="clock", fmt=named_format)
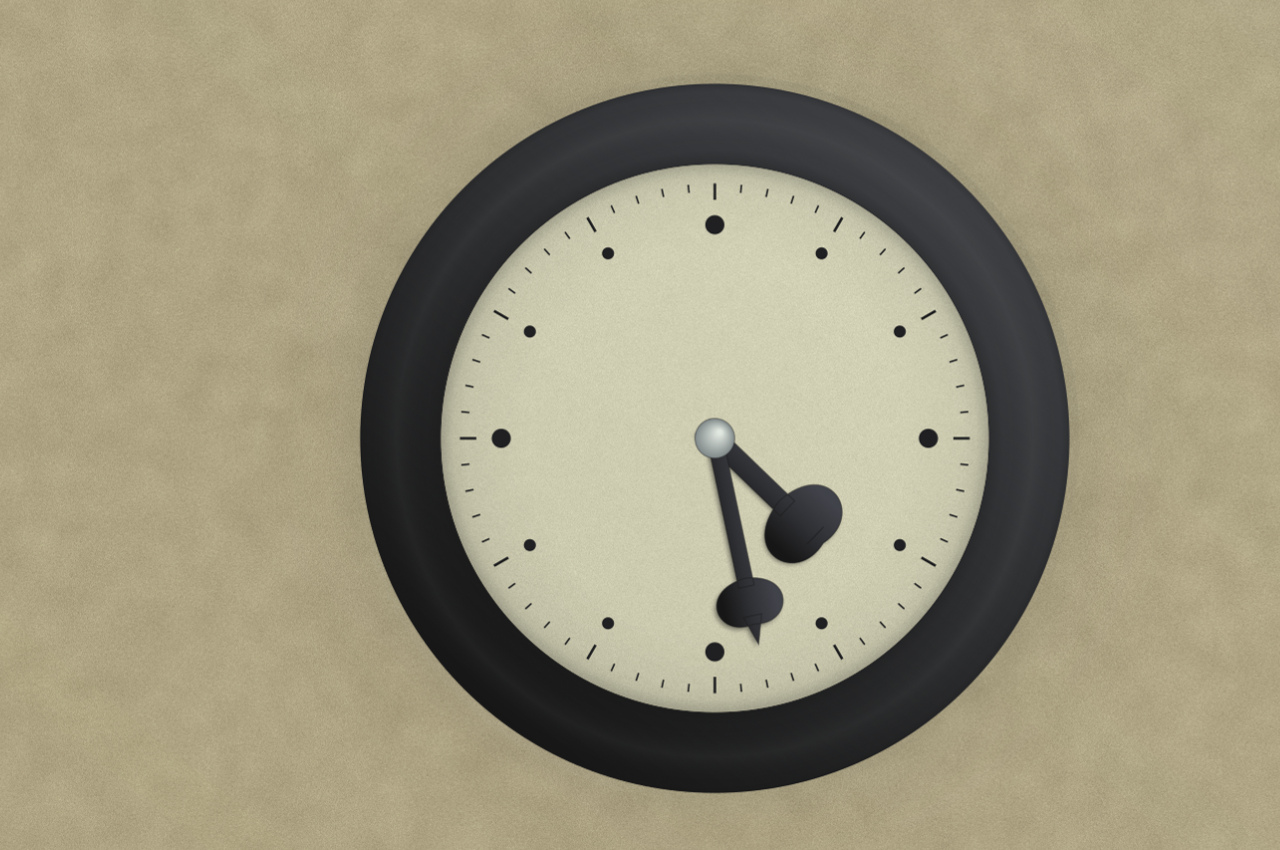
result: h=4 m=28
